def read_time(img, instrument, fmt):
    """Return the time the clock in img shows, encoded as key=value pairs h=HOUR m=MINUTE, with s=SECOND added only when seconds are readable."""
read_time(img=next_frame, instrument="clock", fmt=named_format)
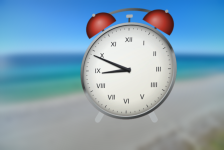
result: h=8 m=49
